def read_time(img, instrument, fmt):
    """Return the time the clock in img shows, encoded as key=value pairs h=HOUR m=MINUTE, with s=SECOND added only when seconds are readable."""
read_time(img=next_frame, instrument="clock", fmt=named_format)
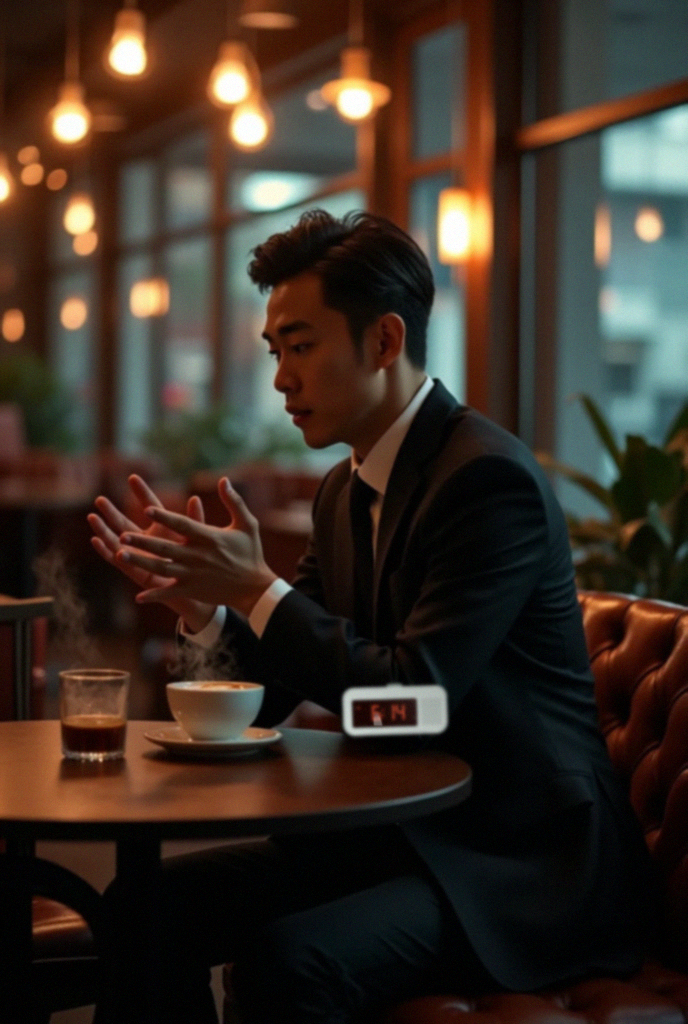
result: h=6 m=14
